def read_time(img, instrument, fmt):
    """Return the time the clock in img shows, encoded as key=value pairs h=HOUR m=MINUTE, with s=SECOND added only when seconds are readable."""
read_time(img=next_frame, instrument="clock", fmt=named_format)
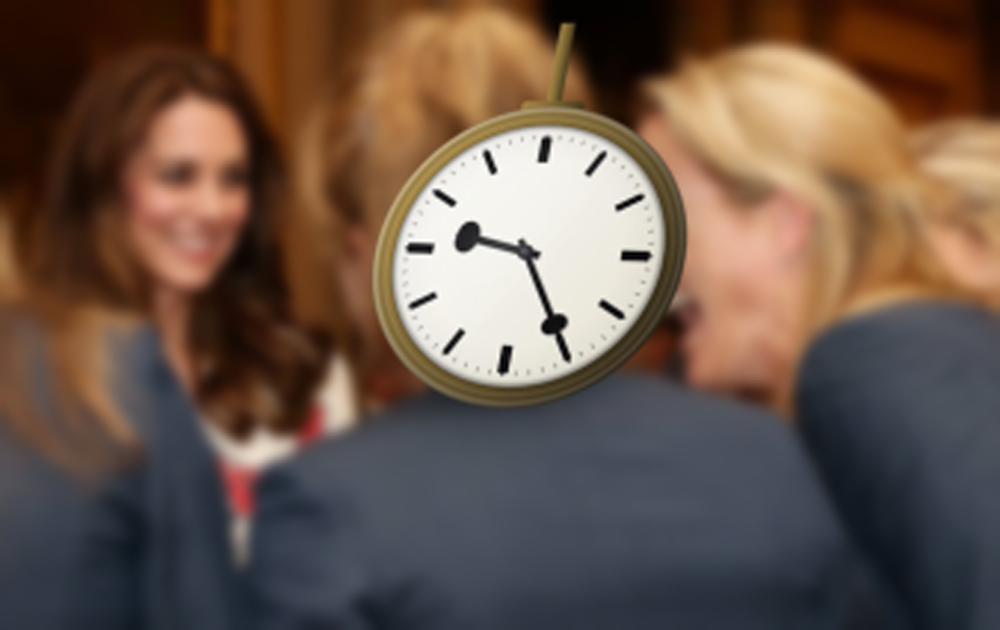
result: h=9 m=25
